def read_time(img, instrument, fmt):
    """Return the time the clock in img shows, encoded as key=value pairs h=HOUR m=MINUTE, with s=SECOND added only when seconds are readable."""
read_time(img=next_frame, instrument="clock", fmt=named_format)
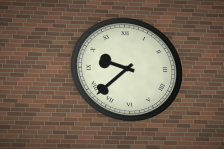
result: h=9 m=38
